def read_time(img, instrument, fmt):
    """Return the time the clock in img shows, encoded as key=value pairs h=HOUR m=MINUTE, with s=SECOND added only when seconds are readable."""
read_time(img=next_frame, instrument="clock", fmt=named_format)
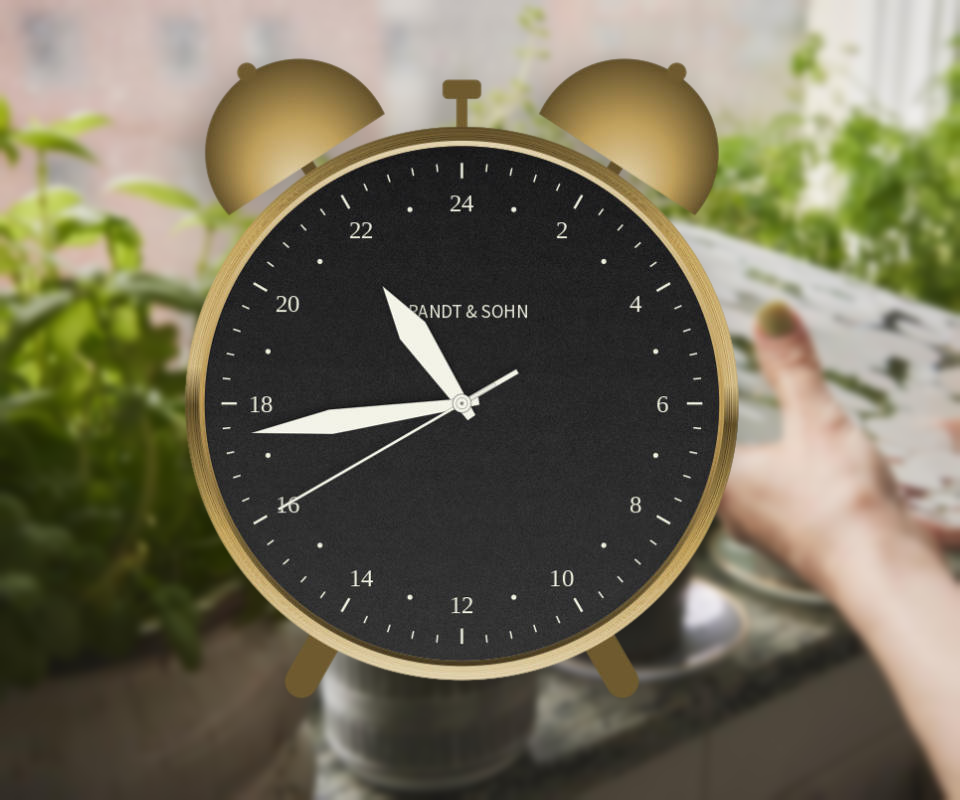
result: h=21 m=43 s=40
